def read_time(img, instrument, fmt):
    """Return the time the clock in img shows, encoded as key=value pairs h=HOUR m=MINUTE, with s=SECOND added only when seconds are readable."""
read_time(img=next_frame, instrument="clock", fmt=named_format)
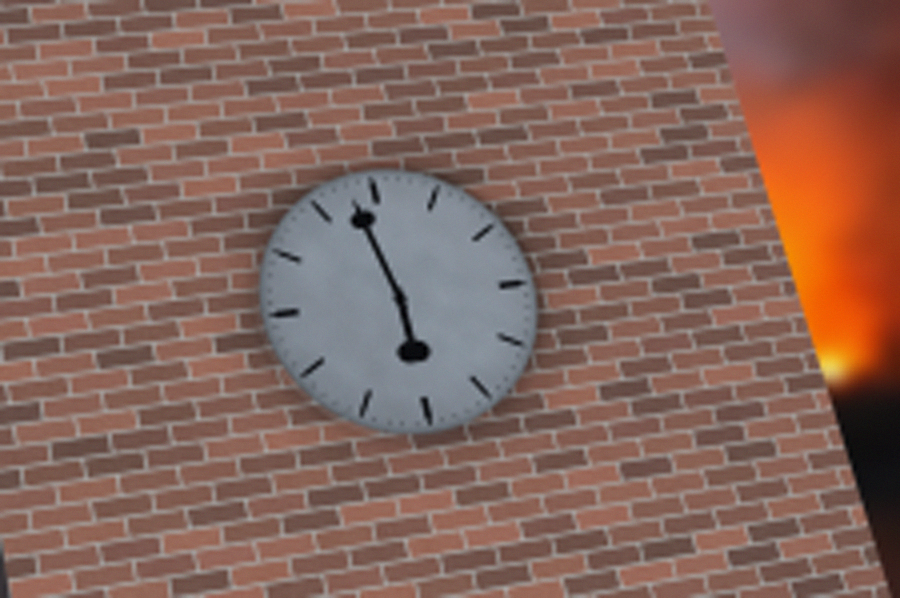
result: h=5 m=58
